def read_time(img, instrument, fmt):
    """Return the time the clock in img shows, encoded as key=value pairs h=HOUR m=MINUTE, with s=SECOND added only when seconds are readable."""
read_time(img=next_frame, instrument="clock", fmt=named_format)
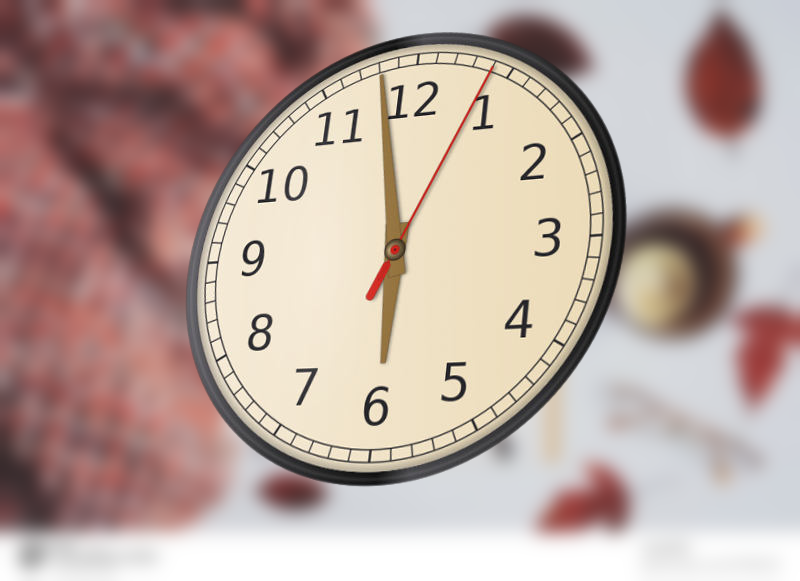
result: h=5 m=58 s=4
